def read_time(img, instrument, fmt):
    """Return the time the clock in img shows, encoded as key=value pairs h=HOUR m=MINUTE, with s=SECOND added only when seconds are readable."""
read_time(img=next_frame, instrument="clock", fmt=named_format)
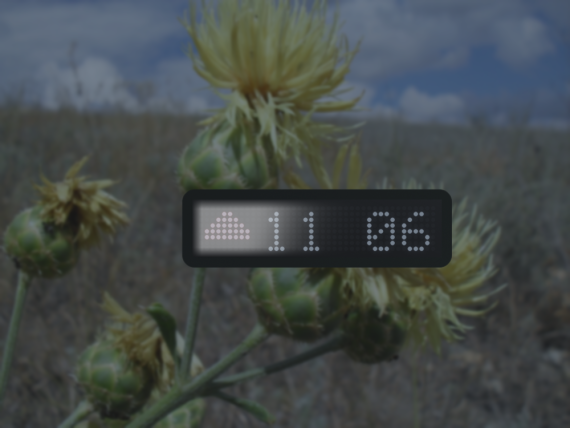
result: h=11 m=6
